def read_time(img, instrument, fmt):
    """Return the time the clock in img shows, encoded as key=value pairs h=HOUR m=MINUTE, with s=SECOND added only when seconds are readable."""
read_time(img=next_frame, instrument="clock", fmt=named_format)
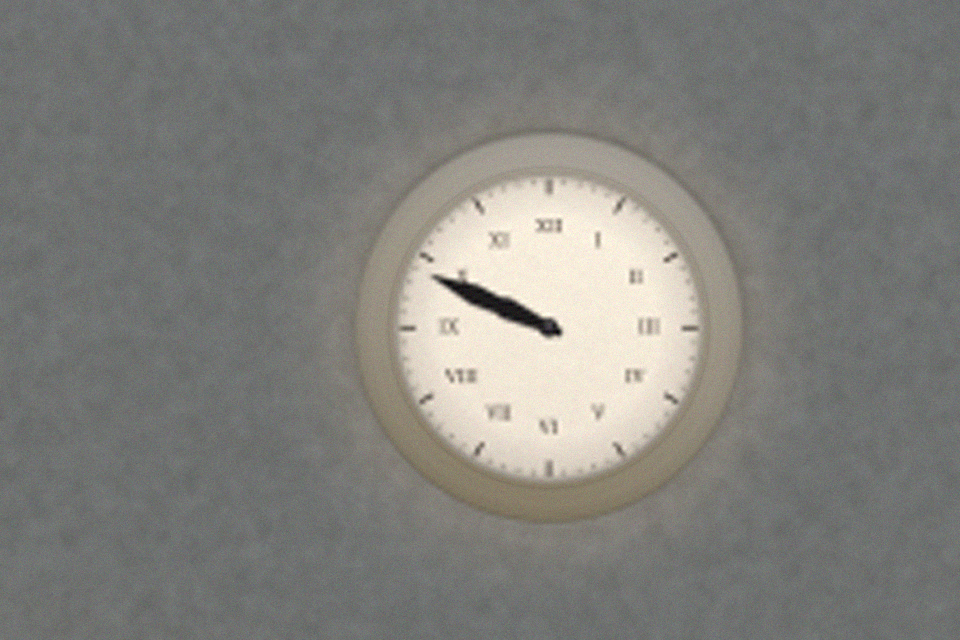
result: h=9 m=49
